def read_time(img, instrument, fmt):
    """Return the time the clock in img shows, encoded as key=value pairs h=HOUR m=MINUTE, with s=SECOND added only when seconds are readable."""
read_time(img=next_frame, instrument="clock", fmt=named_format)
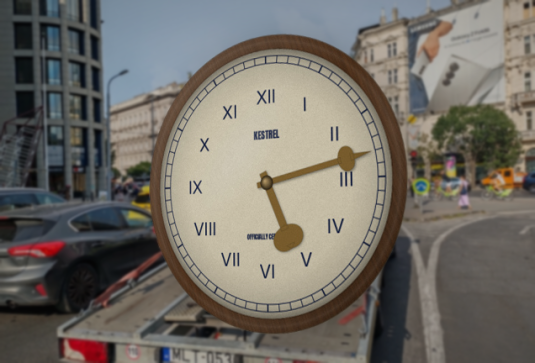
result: h=5 m=13
